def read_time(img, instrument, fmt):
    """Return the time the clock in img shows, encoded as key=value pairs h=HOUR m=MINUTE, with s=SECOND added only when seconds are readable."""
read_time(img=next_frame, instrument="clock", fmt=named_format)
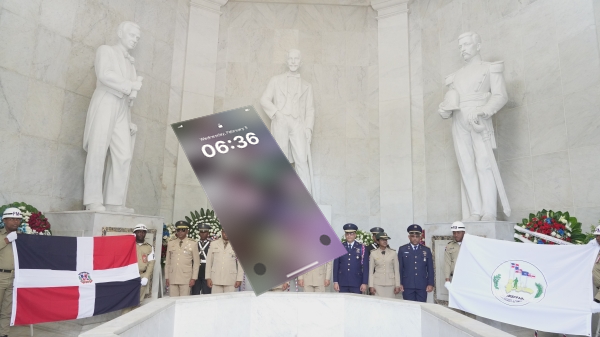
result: h=6 m=36
